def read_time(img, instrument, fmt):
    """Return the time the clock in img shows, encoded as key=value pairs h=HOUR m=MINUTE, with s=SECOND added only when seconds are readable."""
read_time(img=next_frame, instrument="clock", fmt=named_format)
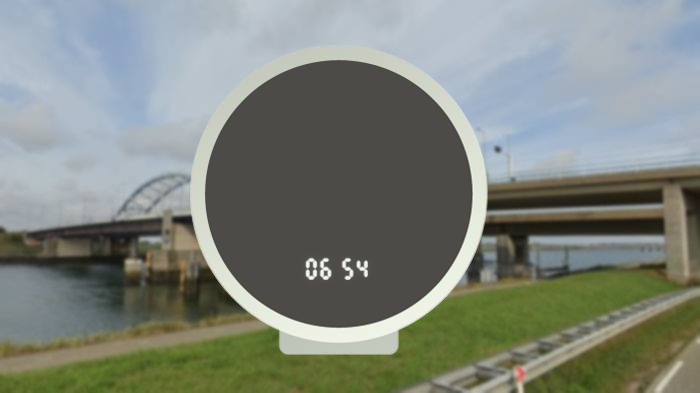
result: h=6 m=54
